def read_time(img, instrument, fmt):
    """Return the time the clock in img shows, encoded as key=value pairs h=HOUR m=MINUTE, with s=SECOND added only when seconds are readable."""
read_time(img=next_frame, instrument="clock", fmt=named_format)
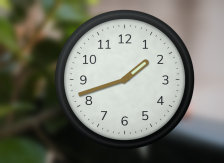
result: h=1 m=42
